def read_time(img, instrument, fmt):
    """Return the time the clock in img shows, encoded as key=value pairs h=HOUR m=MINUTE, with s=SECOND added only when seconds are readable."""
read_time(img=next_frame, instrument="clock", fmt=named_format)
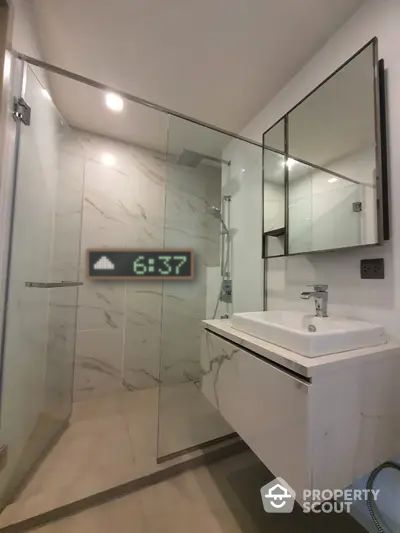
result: h=6 m=37
